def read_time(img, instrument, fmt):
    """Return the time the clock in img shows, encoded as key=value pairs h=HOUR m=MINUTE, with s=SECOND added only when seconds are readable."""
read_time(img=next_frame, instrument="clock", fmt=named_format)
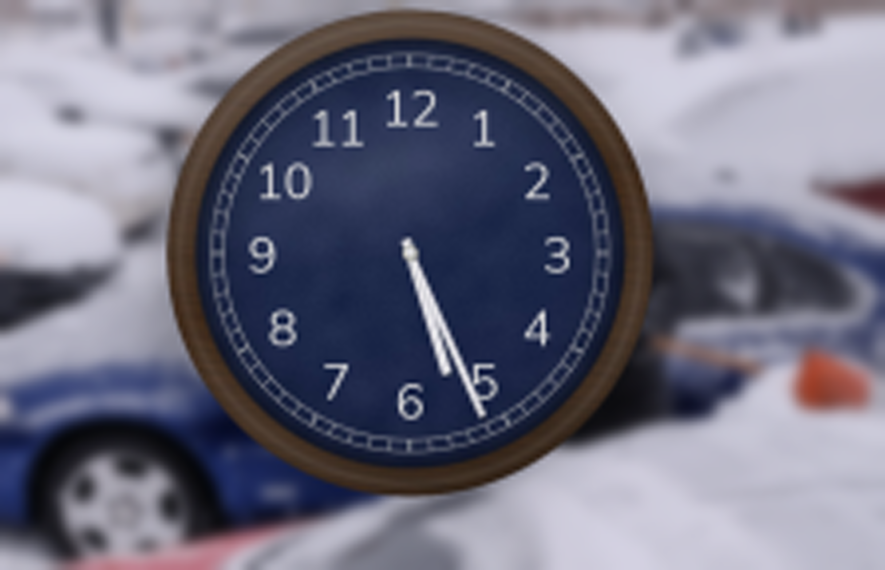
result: h=5 m=26
